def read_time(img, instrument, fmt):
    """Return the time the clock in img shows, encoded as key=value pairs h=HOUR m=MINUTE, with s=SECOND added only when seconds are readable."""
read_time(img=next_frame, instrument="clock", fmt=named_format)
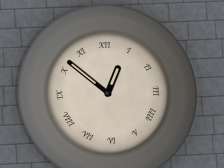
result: h=12 m=52
